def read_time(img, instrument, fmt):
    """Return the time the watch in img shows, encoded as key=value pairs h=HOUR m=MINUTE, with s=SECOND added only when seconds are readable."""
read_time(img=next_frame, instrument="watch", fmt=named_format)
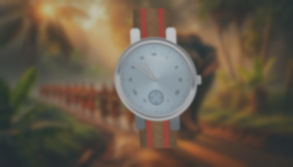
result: h=10 m=51
